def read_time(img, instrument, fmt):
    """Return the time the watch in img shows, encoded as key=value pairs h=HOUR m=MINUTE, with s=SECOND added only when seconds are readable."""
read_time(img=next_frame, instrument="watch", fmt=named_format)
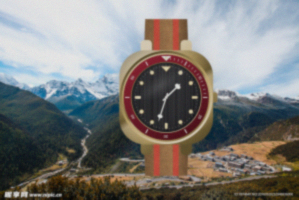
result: h=1 m=33
